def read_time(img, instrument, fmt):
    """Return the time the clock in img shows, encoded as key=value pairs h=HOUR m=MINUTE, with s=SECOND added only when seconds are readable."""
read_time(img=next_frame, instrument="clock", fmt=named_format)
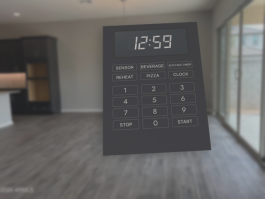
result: h=12 m=59
